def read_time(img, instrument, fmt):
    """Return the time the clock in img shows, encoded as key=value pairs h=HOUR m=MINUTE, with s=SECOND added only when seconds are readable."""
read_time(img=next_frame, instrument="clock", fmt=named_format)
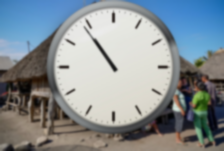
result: h=10 m=54
